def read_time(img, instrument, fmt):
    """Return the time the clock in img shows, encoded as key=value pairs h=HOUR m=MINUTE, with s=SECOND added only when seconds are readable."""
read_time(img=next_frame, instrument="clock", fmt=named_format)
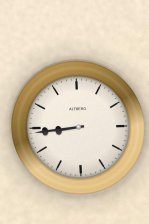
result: h=8 m=44
